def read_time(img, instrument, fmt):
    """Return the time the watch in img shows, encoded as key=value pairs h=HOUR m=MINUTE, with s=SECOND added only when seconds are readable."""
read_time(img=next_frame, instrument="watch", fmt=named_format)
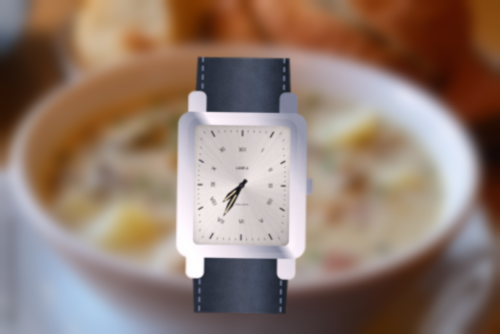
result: h=7 m=35
